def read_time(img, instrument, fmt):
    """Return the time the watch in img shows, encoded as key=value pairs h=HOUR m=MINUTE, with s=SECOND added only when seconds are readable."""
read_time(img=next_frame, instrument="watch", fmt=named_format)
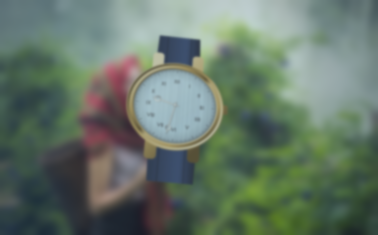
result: h=9 m=32
